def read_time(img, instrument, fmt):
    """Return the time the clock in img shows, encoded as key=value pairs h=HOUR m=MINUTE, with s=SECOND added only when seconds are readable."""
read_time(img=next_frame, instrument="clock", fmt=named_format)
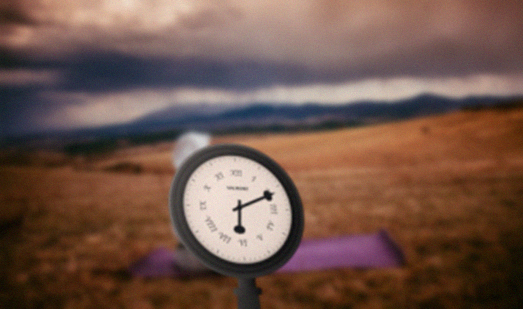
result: h=6 m=11
